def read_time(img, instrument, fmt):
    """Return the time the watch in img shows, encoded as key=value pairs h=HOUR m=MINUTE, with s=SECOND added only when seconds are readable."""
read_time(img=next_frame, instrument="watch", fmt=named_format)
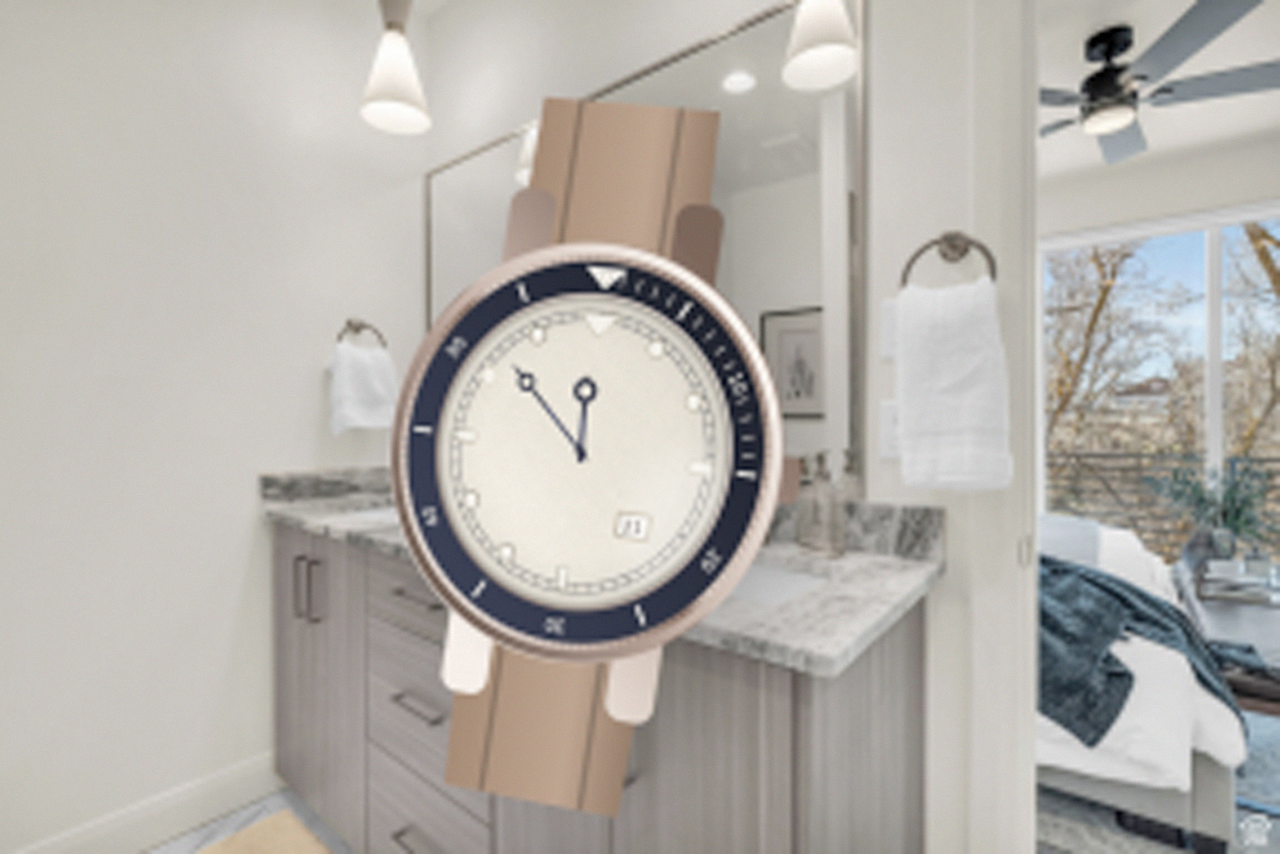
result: h=11 m=52
